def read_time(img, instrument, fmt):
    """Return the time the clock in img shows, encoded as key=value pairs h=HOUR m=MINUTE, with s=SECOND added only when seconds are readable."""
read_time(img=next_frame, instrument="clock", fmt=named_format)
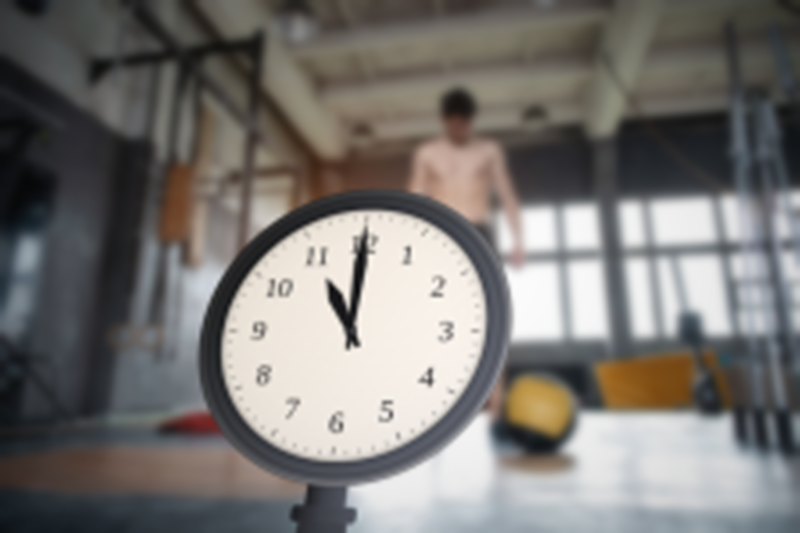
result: h=11 m=0
